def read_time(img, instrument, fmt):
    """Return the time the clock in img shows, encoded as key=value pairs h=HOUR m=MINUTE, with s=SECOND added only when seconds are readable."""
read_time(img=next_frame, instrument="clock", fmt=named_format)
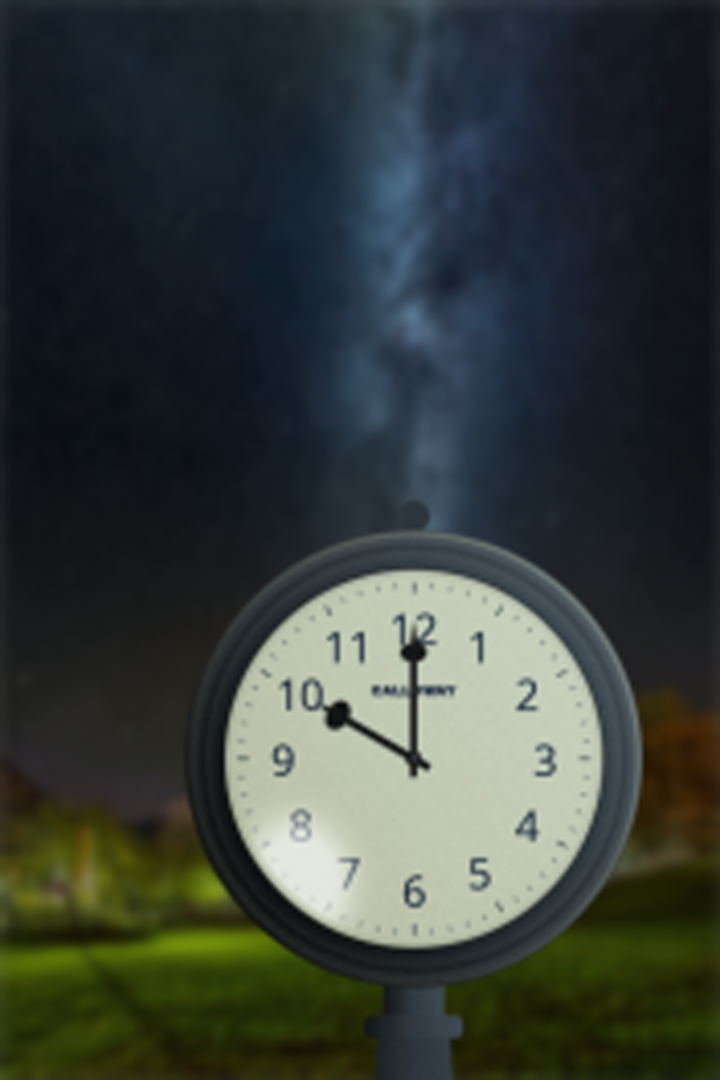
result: h=10 m=0
